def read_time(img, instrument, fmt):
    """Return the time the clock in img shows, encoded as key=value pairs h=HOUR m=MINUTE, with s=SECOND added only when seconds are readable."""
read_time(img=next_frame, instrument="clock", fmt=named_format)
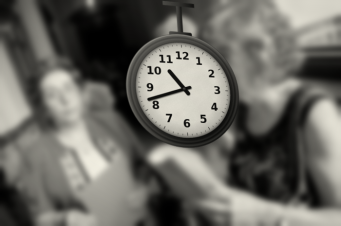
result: h=10 m=42
